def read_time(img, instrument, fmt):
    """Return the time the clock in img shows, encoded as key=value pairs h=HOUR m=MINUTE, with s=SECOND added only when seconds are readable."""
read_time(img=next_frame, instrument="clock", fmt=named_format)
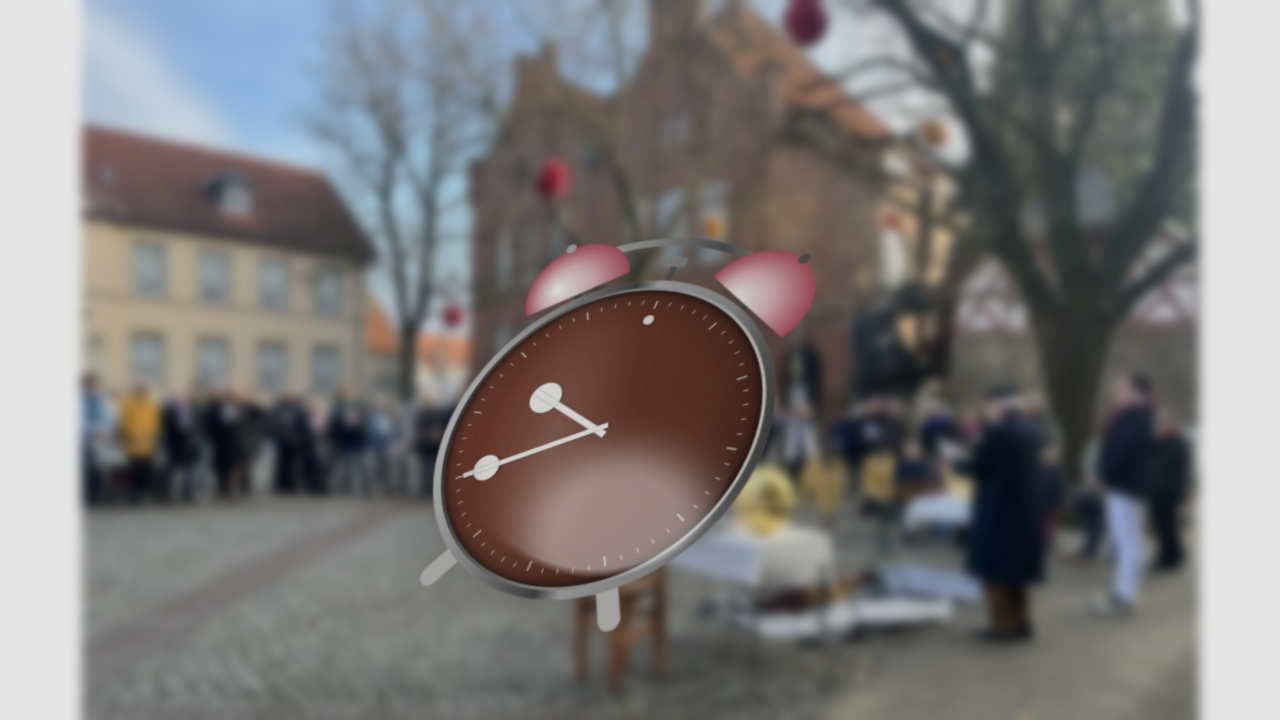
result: h=9 m=40
